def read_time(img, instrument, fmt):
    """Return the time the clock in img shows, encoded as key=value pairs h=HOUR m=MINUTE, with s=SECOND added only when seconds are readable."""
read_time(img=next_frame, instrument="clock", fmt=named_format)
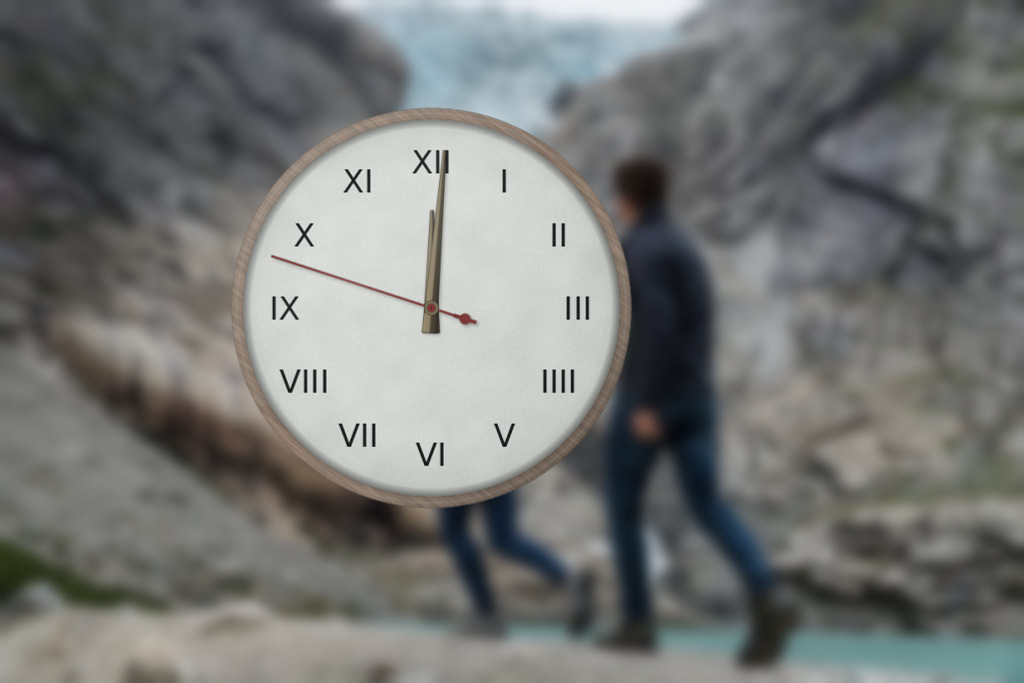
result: h=12 m=0 s=48
